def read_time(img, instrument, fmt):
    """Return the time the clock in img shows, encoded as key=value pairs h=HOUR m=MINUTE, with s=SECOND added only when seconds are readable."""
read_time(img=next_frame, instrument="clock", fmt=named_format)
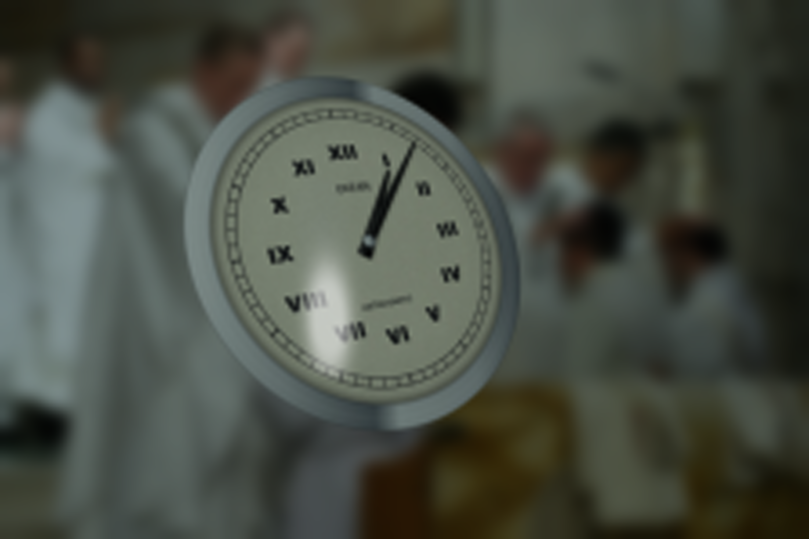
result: h=1 m=7
